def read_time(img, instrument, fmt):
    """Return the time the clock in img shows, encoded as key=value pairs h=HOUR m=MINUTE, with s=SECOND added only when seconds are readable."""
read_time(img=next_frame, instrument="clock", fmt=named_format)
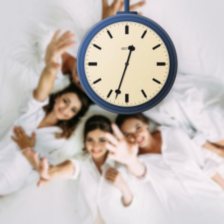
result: h=12 m=33
